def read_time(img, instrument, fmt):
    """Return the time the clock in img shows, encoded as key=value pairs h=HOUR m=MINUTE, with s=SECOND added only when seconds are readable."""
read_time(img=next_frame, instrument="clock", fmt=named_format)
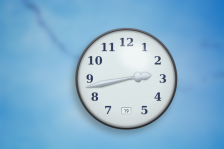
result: h=2 m=43
